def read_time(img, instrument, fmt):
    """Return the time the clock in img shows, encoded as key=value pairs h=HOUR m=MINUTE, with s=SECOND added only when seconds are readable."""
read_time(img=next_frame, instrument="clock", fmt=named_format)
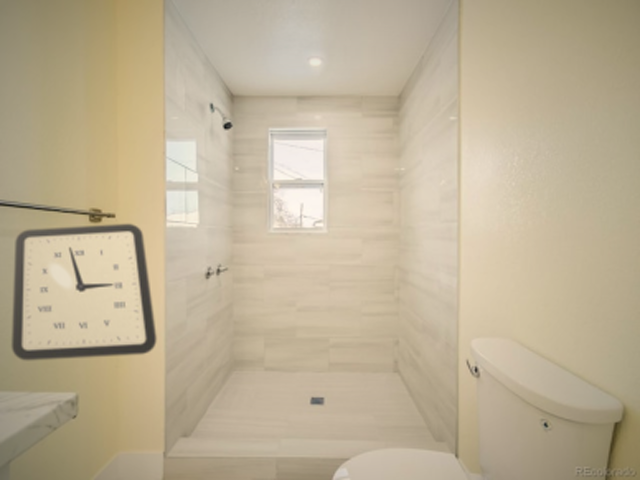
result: h=2 m=58
